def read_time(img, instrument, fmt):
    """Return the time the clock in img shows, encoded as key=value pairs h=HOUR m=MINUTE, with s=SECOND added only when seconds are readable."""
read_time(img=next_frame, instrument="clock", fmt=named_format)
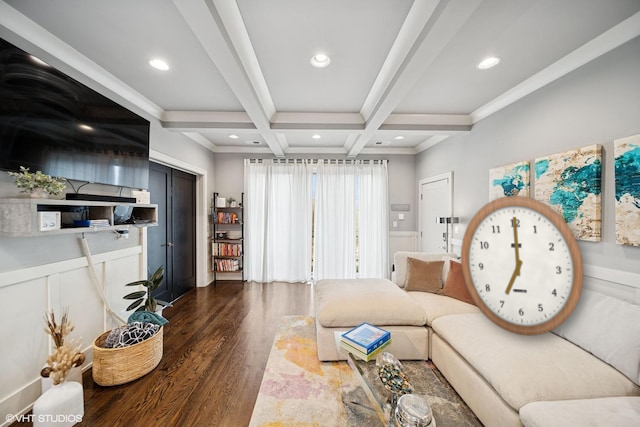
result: h=7 m=0
